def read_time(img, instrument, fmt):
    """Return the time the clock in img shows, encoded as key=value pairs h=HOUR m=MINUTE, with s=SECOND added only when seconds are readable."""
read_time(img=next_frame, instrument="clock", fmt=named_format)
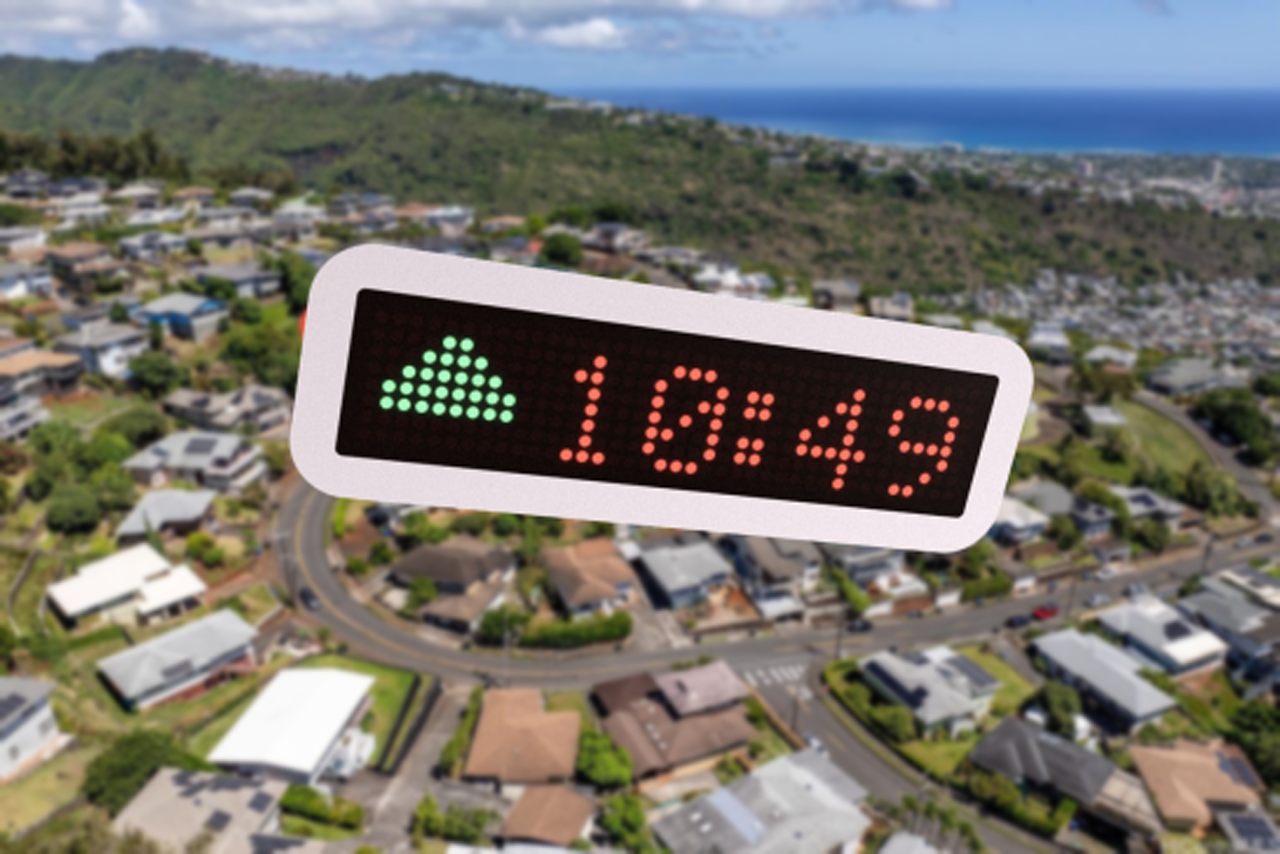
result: h=10 m=49
